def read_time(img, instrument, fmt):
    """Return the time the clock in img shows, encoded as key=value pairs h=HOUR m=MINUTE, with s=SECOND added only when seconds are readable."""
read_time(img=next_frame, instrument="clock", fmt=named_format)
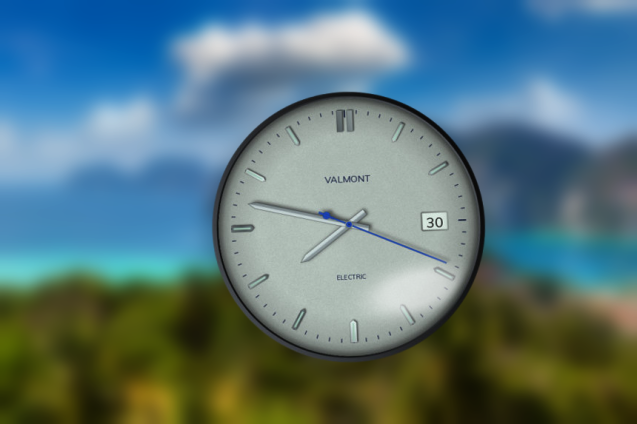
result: h=7 m=47 s=19
